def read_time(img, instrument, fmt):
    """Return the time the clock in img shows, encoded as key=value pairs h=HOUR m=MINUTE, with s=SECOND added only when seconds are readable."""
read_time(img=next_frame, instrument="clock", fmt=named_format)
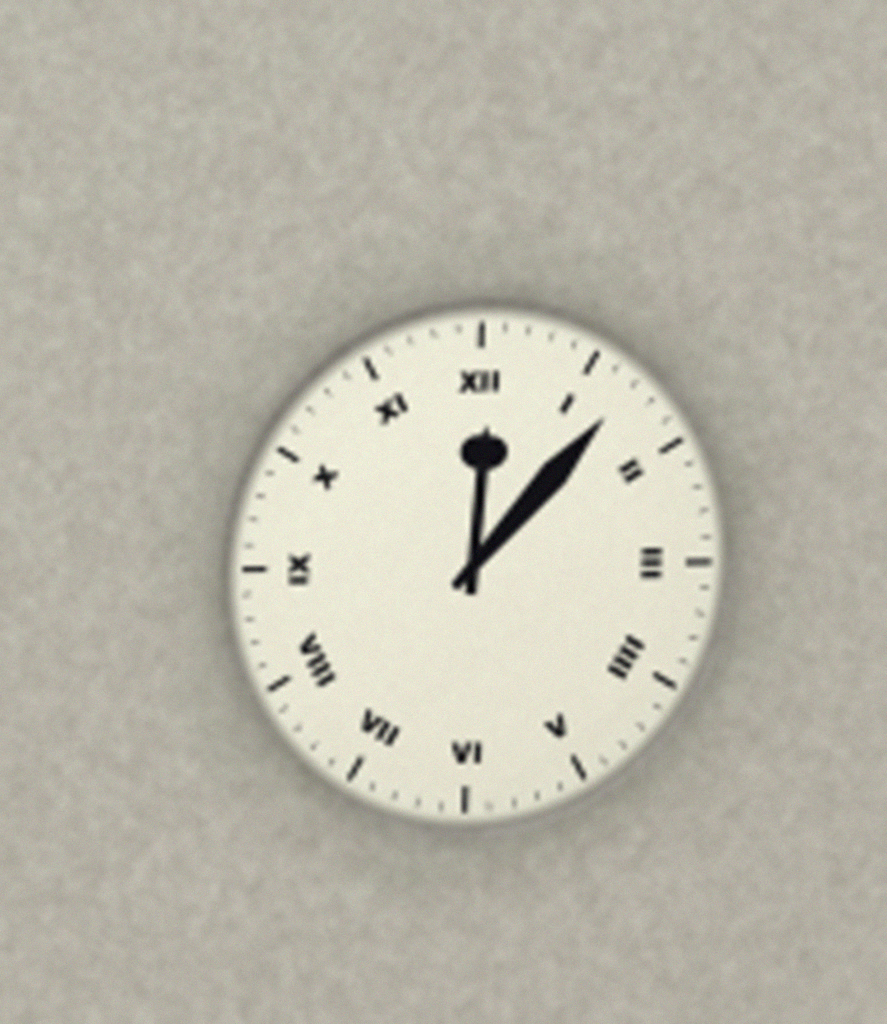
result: h=12 m=7
